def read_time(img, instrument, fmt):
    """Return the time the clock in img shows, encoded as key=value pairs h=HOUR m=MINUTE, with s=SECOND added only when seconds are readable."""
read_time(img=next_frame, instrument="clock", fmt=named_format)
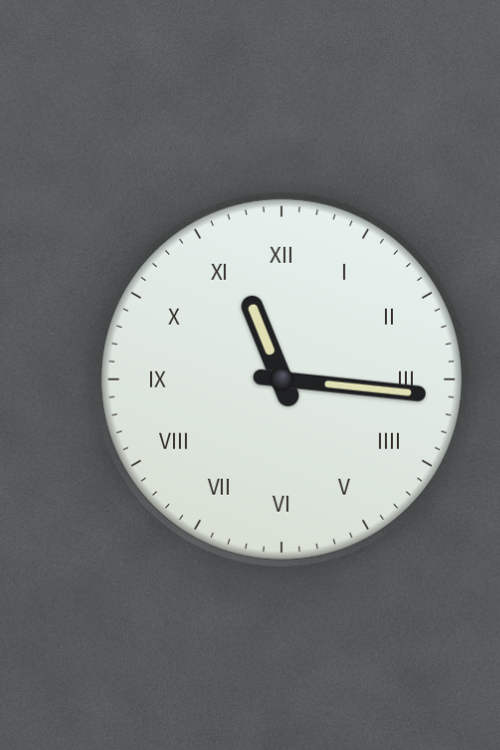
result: h=11 m=16
